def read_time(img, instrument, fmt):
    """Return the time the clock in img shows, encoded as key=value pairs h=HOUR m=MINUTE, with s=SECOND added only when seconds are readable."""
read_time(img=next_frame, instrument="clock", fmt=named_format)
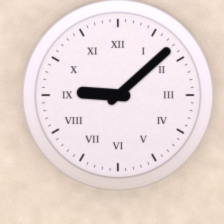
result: h=9 m=8
